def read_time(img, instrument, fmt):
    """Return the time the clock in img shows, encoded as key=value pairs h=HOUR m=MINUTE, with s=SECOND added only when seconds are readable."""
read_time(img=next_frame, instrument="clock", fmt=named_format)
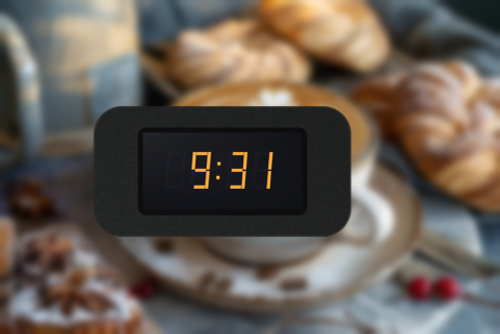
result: h=9 m=31
